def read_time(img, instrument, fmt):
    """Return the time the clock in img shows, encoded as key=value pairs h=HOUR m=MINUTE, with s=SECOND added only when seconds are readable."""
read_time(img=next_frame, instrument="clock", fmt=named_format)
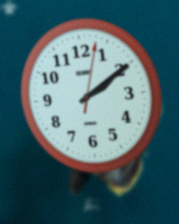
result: h=2 m=10 s=3
